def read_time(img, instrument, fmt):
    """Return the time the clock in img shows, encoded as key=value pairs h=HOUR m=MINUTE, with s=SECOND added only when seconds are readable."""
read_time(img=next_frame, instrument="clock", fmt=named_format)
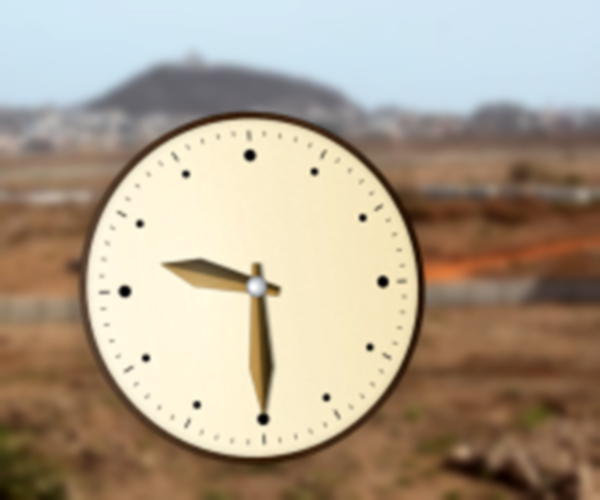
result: h=9 m=30
